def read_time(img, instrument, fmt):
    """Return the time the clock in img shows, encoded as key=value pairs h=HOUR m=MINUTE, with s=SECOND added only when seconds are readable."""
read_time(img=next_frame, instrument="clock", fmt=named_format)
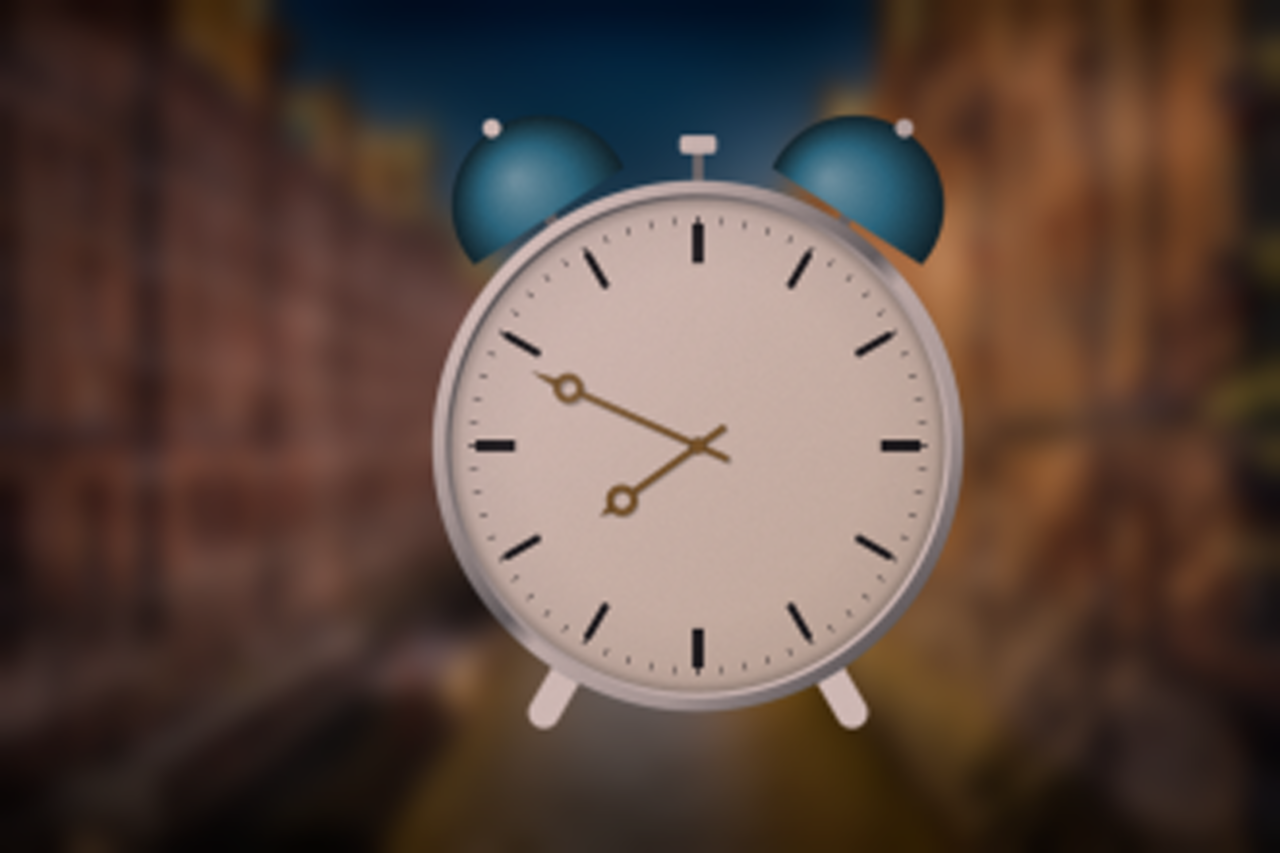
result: h=7 m=49
